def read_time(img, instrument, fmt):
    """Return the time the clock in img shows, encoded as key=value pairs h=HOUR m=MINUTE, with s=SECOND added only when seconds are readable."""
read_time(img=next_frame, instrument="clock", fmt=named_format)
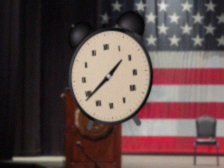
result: h=1 m=39
